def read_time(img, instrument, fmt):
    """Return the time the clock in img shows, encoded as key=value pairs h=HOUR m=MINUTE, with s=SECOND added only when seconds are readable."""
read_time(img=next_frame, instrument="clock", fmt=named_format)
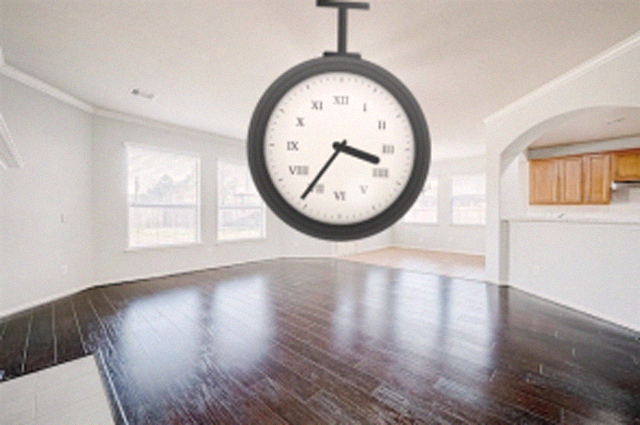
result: h=3 m=36
